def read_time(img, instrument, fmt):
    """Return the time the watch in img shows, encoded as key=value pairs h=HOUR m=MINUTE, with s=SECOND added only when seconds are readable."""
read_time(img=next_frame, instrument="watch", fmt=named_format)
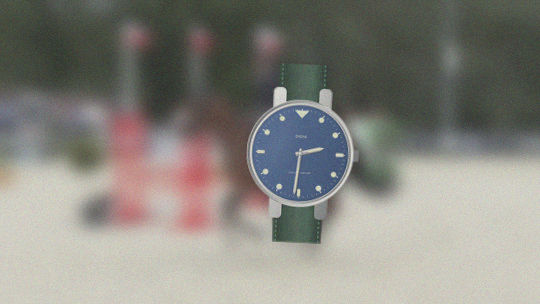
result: h=2 m=31
